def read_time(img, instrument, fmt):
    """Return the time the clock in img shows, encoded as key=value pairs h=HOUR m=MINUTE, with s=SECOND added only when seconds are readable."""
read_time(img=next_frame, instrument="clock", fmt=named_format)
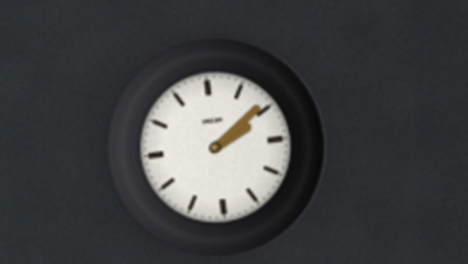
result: h=2 m=9
